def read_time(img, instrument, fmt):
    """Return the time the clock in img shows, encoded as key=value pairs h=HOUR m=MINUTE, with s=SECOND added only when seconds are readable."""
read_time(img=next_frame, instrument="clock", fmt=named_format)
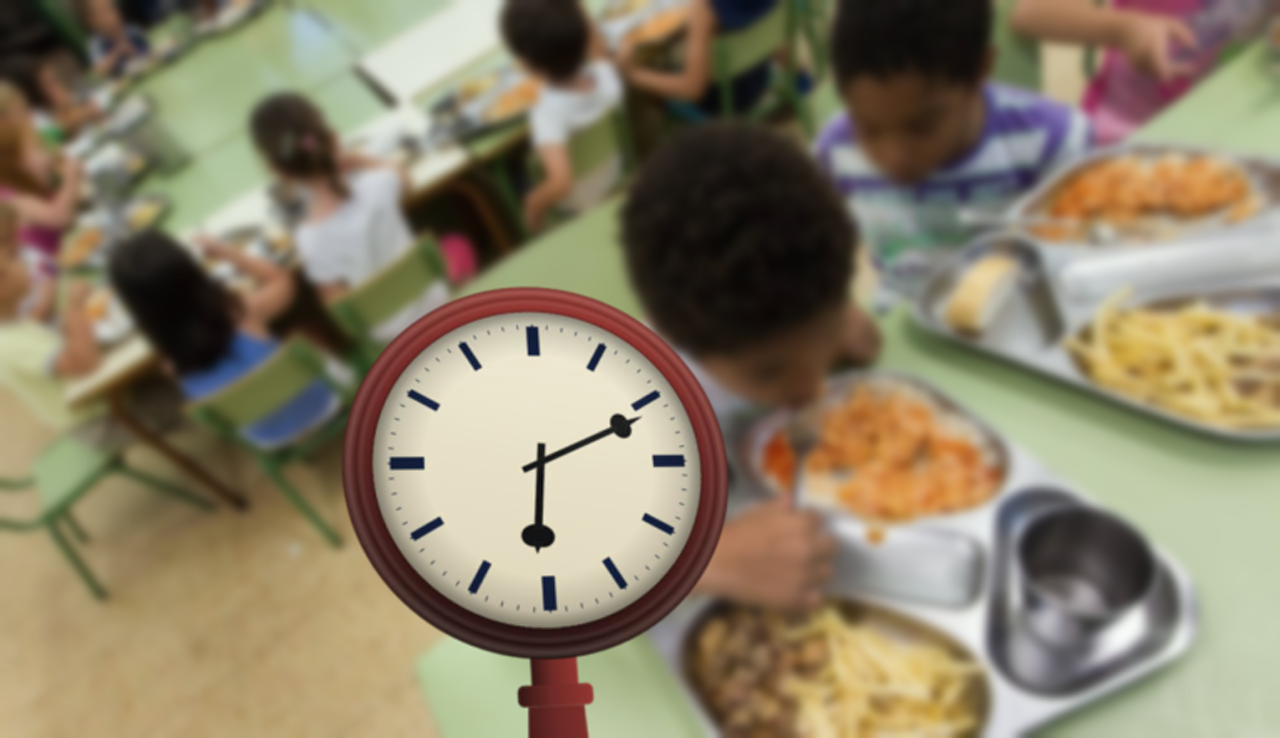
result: h=6 m=11
